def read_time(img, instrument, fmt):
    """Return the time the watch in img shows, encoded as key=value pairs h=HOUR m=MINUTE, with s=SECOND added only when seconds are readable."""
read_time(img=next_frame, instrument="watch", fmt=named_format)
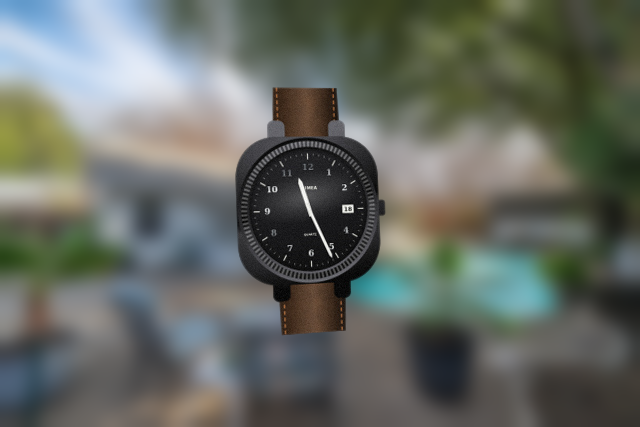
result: h=11 m=26
